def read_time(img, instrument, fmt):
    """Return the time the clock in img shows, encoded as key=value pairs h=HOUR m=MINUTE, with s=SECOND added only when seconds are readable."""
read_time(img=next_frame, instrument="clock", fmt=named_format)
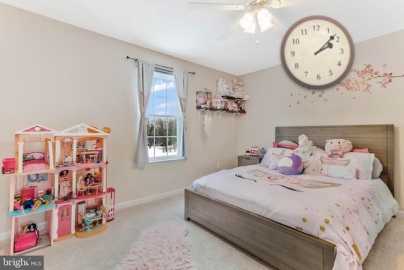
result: h=2 m=8
